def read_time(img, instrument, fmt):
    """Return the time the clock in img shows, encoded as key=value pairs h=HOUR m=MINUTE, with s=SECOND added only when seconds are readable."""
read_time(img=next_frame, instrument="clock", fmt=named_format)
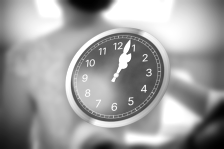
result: h=1 m=3
